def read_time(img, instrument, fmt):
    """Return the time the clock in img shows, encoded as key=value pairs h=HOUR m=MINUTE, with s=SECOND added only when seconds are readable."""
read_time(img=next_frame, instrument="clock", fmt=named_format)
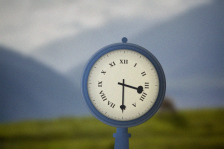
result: h=3 m=30
